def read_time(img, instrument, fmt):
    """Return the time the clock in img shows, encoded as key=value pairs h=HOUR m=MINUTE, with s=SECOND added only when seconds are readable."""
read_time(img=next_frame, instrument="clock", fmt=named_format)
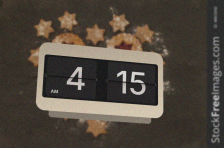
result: h=4 m=15
